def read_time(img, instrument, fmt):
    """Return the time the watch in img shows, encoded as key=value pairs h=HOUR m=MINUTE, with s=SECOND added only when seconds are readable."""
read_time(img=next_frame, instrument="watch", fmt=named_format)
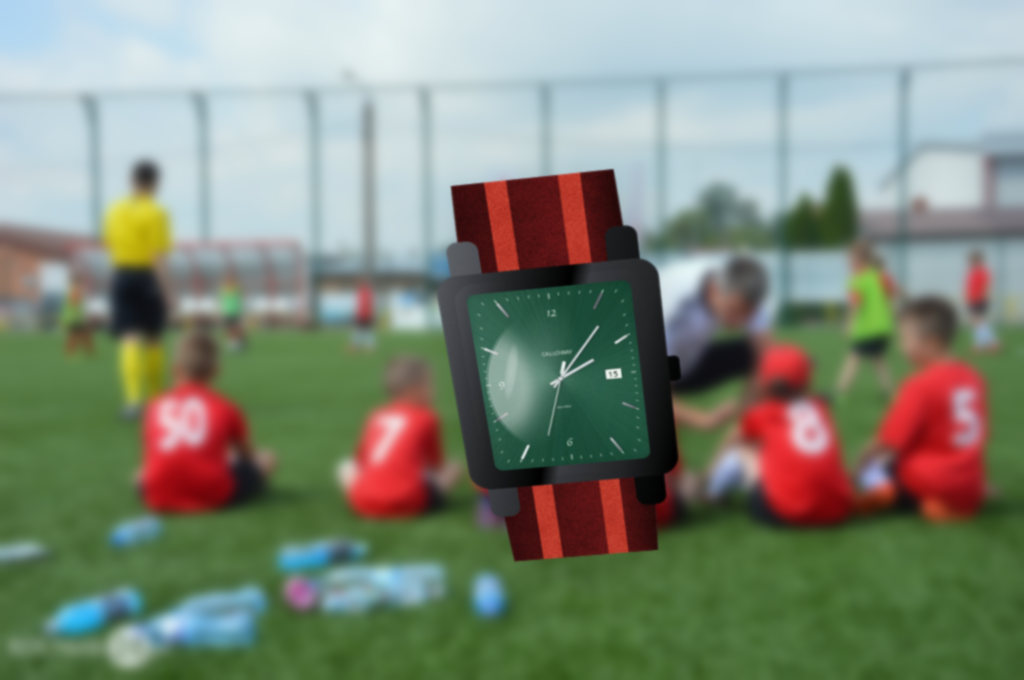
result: h=2 m=6 s=33
